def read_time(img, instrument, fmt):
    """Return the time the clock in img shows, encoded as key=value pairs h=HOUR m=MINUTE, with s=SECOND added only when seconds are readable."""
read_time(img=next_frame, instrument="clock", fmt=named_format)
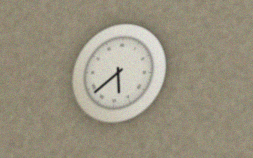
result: h=5 m=38
